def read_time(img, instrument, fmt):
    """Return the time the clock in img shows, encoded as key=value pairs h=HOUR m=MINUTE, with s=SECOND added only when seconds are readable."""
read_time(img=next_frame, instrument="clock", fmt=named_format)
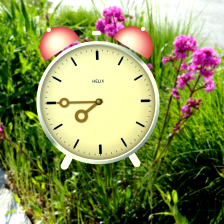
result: h=7 m=45
